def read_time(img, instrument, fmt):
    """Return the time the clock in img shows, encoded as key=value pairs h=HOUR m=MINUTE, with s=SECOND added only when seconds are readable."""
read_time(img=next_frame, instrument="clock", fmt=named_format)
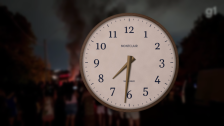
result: h=7 m=31
